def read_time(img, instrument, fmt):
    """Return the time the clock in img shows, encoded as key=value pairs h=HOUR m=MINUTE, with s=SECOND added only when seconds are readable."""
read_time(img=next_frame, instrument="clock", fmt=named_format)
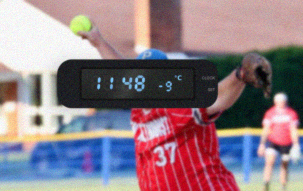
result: h=11 m=48
